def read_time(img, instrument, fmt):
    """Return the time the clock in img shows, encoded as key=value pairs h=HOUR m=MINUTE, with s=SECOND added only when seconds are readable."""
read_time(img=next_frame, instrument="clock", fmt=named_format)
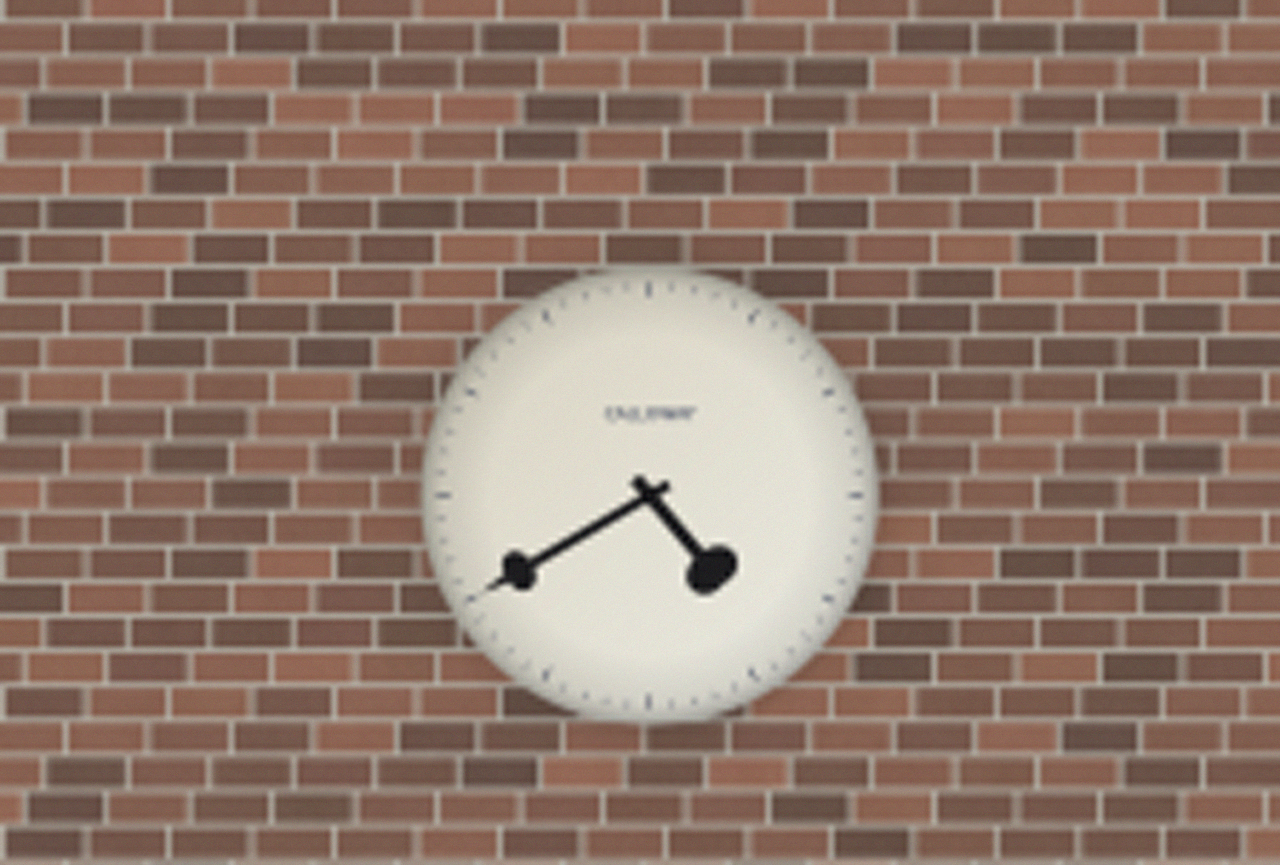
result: h=4 m=40
